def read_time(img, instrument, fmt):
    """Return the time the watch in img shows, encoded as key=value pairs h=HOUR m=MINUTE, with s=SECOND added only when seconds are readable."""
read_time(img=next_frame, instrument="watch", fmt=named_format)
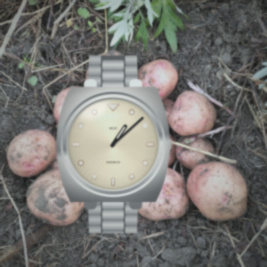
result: h=1 m=8
